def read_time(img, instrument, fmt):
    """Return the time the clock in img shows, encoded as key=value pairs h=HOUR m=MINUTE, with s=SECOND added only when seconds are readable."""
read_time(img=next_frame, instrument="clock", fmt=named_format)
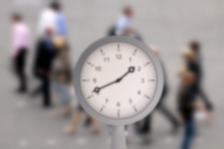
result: h=1 m=41
